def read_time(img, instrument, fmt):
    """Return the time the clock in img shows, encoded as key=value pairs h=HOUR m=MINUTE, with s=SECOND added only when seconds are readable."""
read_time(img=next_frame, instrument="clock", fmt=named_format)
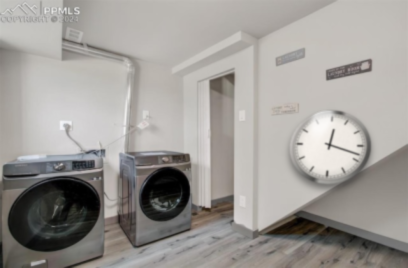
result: h=12 m=18
